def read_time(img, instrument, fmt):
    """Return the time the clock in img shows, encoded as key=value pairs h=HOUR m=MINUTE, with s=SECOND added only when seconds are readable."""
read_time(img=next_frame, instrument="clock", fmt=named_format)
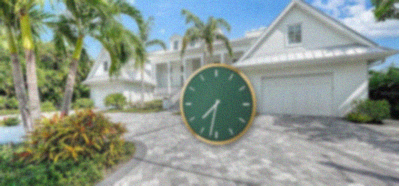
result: h=7 m=32
